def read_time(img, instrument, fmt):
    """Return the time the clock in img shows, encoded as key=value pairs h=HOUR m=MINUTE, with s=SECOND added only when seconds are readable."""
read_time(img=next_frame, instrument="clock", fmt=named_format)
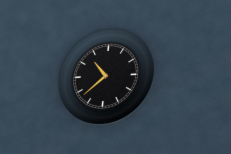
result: h=10 m=38
